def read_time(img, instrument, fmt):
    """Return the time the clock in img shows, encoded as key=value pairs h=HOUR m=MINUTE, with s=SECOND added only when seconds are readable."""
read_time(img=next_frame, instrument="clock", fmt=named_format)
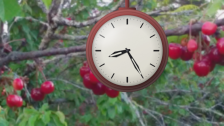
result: h=8 m=25
